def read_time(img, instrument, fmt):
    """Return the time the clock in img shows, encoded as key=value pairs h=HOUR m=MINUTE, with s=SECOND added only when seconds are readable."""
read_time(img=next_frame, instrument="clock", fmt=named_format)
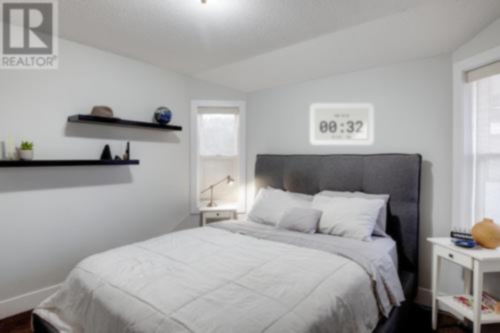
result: h=0 m=32
